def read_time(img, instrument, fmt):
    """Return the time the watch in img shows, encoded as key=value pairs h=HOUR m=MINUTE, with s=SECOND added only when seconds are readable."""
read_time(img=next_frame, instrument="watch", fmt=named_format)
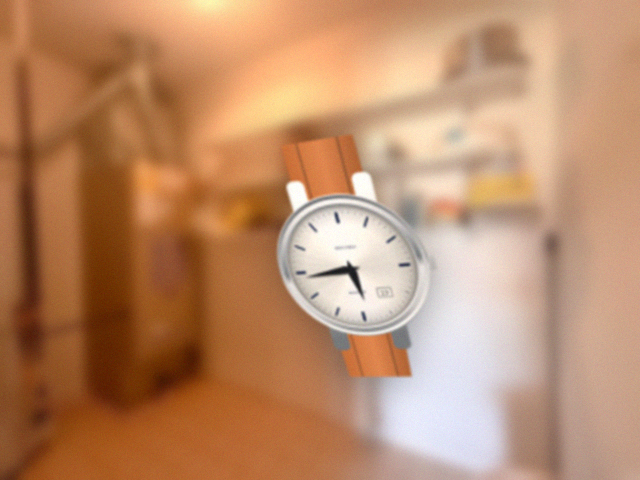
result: h=5 m=44
